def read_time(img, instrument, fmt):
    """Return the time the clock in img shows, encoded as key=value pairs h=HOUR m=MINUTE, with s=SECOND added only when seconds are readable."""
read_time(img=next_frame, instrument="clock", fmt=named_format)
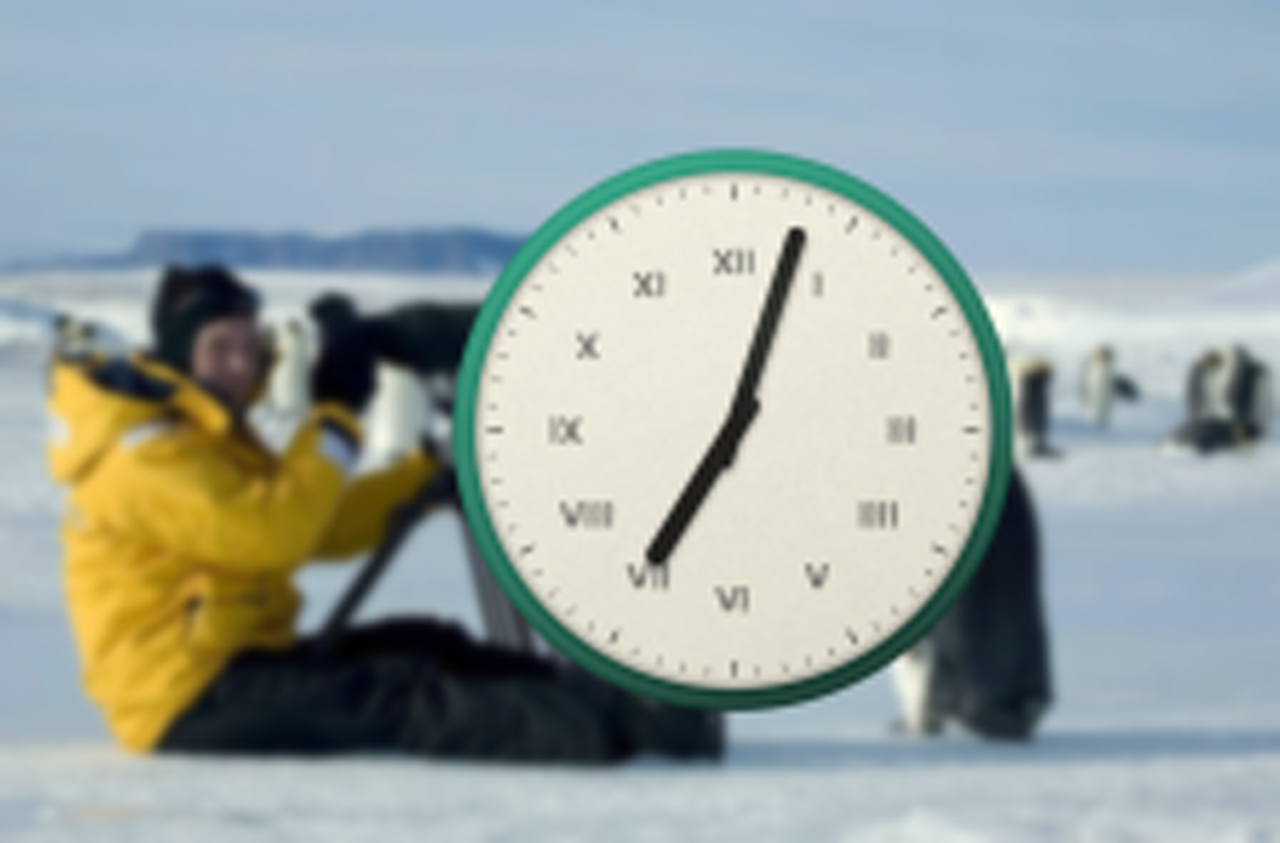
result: h=7 m=3
